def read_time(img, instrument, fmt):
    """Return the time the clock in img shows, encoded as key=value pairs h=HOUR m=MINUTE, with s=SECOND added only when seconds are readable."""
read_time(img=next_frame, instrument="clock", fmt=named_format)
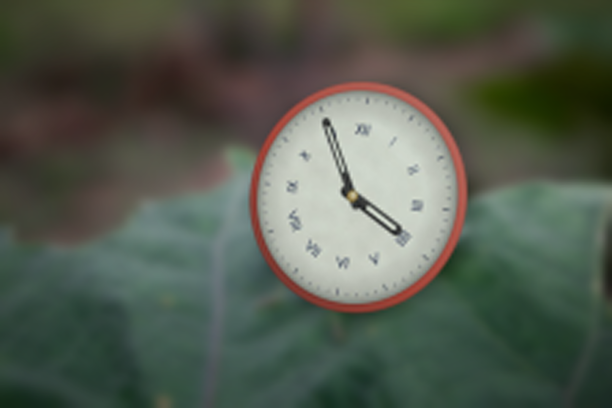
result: h=3 m=55
